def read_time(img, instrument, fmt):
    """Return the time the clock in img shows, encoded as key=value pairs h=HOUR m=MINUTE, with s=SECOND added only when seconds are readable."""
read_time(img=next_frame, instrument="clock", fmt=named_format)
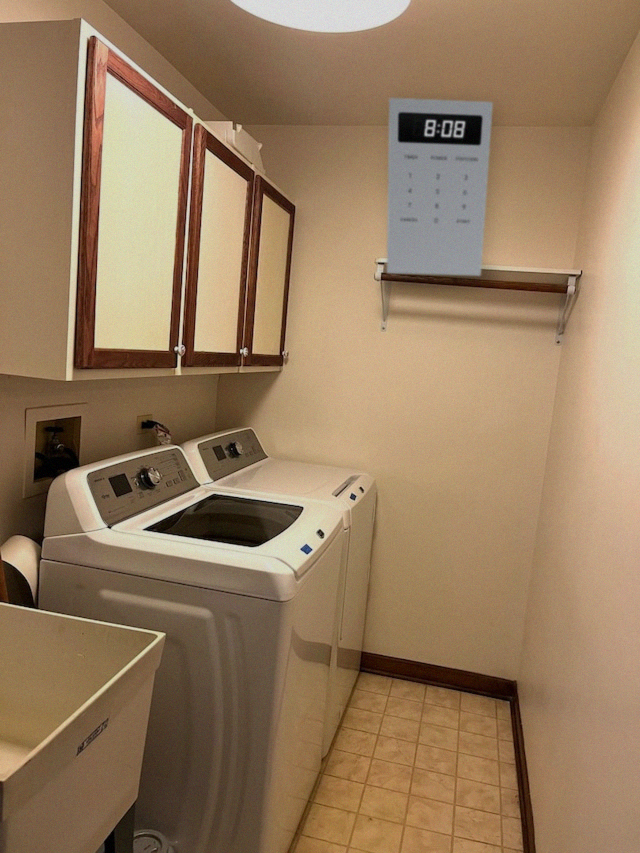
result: h=8 m=8
